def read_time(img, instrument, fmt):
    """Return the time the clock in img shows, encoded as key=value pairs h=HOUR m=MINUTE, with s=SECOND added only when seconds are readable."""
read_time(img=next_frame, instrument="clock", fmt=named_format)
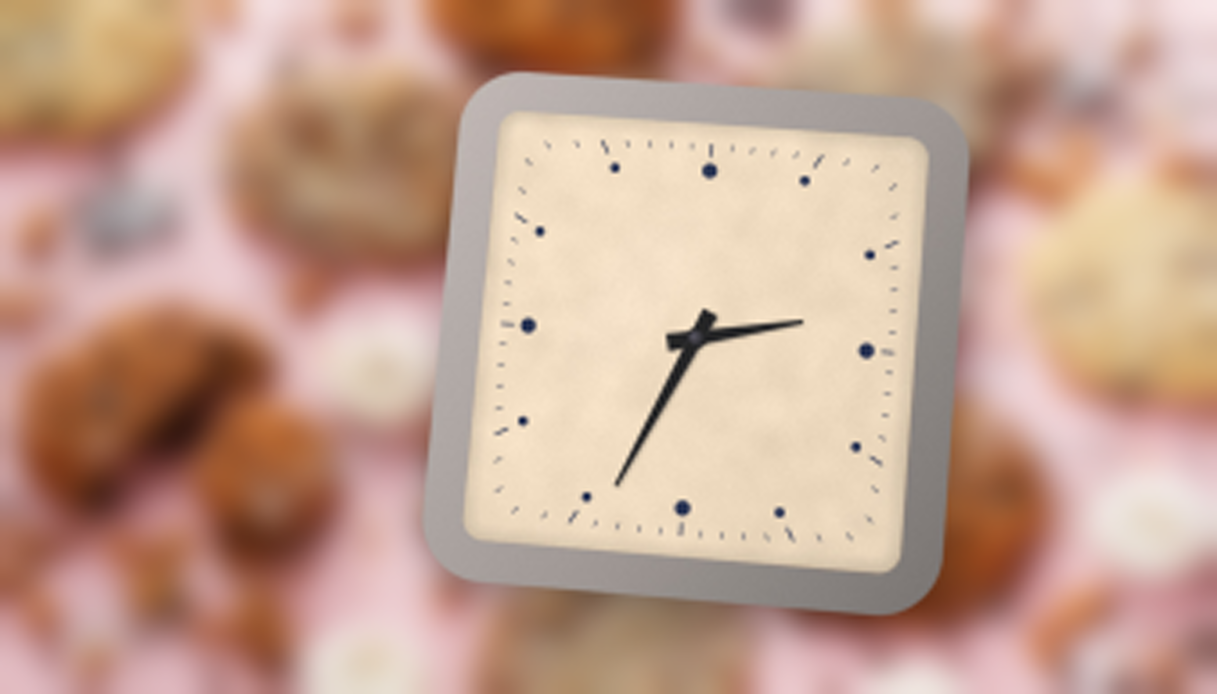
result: h=2 m=34
